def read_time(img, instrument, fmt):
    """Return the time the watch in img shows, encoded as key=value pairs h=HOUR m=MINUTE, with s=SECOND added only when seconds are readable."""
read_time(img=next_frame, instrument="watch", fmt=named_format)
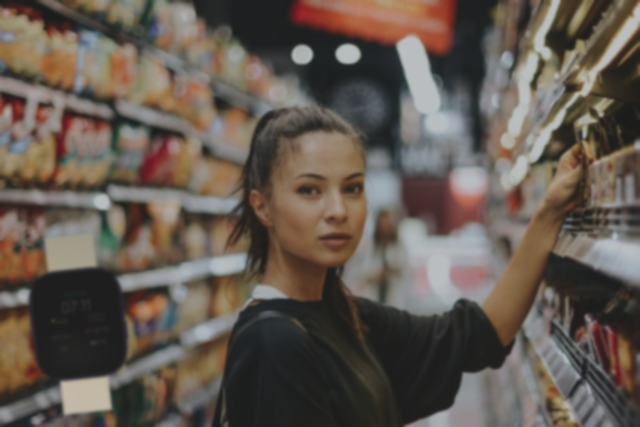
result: h=7 m=11
